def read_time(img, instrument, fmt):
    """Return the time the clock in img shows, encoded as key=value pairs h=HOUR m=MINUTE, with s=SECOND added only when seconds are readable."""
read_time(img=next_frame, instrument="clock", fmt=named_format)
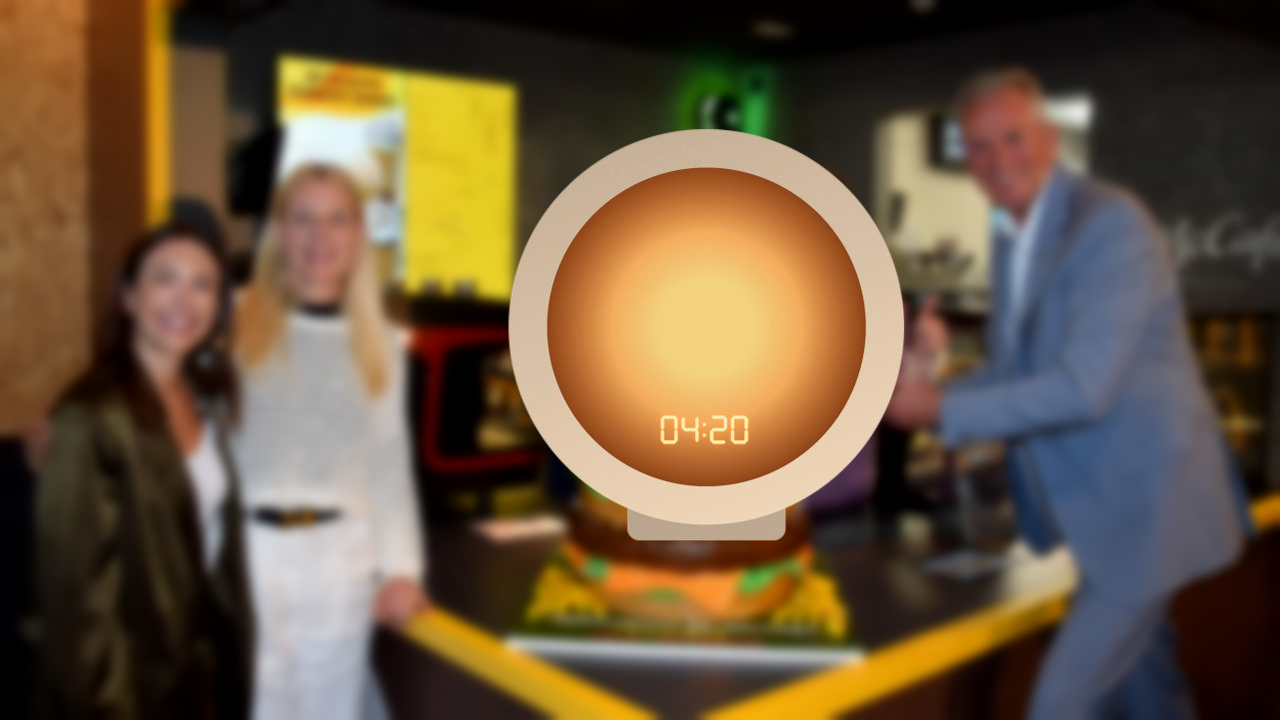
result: h=4 m=20
